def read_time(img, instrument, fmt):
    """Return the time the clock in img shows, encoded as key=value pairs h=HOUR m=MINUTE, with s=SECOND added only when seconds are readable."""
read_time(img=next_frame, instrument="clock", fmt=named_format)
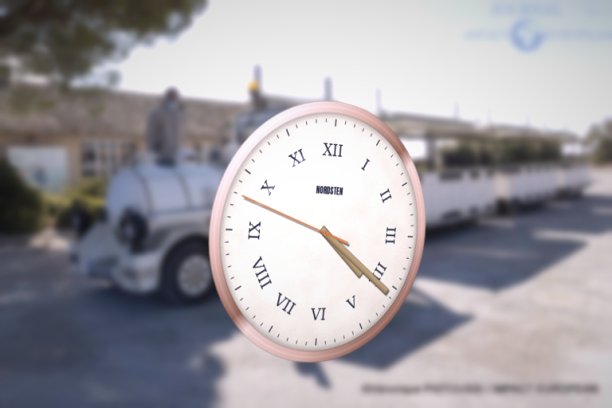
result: h=4 m=20 s=48
